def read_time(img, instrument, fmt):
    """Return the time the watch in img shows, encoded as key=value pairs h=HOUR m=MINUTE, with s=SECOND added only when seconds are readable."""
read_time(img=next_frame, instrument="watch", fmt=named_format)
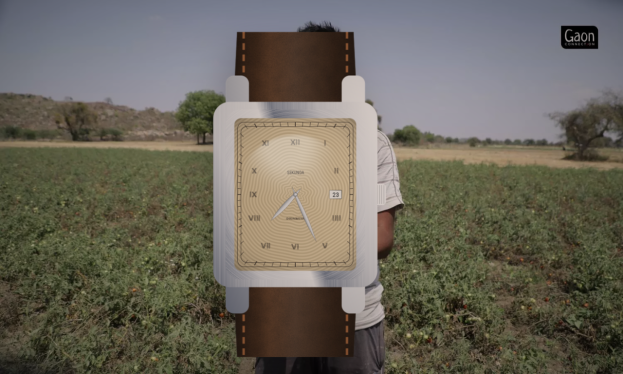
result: h=7 m=26
